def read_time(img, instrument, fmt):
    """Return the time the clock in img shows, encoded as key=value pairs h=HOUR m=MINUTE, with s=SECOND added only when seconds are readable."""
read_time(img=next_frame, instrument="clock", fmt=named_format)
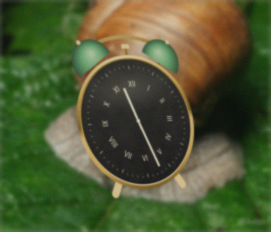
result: h=11 m=27
